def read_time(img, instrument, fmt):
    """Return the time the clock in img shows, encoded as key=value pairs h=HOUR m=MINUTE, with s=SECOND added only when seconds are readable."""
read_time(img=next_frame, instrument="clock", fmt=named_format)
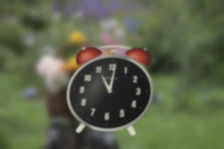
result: h=11 m=1
